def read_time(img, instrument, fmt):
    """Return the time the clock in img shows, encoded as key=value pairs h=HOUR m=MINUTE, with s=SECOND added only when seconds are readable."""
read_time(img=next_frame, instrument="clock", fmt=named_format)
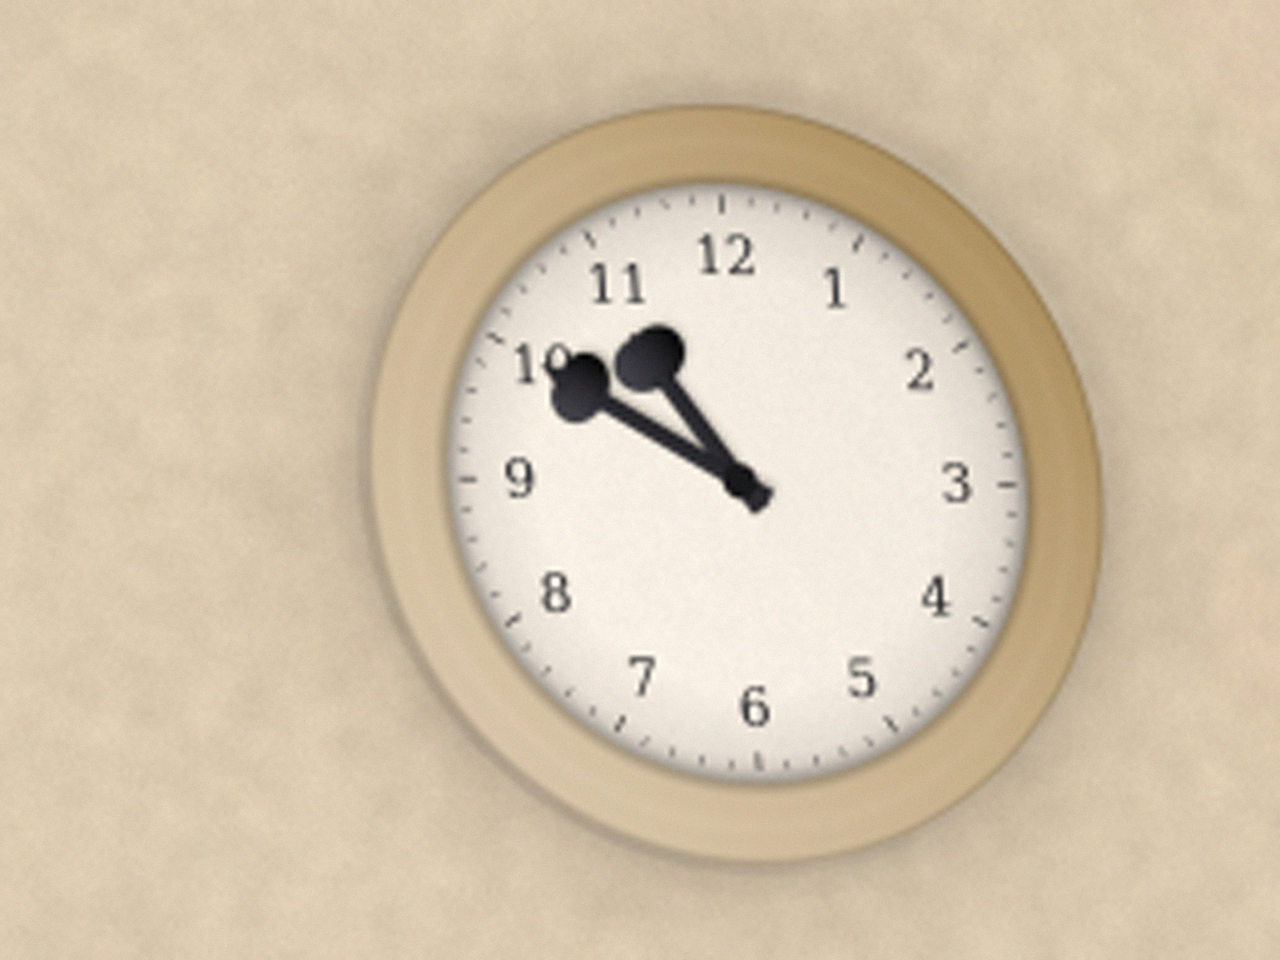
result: h=10 m=50
